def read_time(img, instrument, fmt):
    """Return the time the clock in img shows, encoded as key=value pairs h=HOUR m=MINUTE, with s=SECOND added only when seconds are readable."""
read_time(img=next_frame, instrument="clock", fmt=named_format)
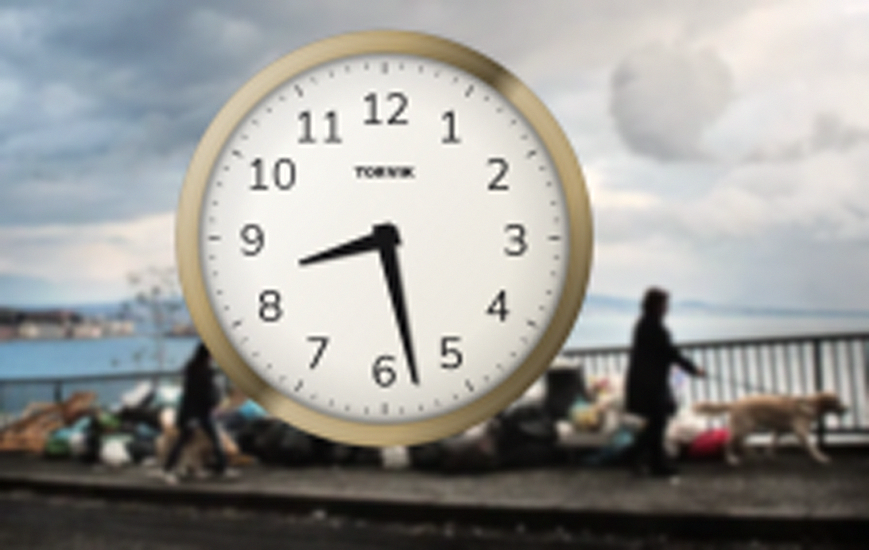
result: h=8 m=28
